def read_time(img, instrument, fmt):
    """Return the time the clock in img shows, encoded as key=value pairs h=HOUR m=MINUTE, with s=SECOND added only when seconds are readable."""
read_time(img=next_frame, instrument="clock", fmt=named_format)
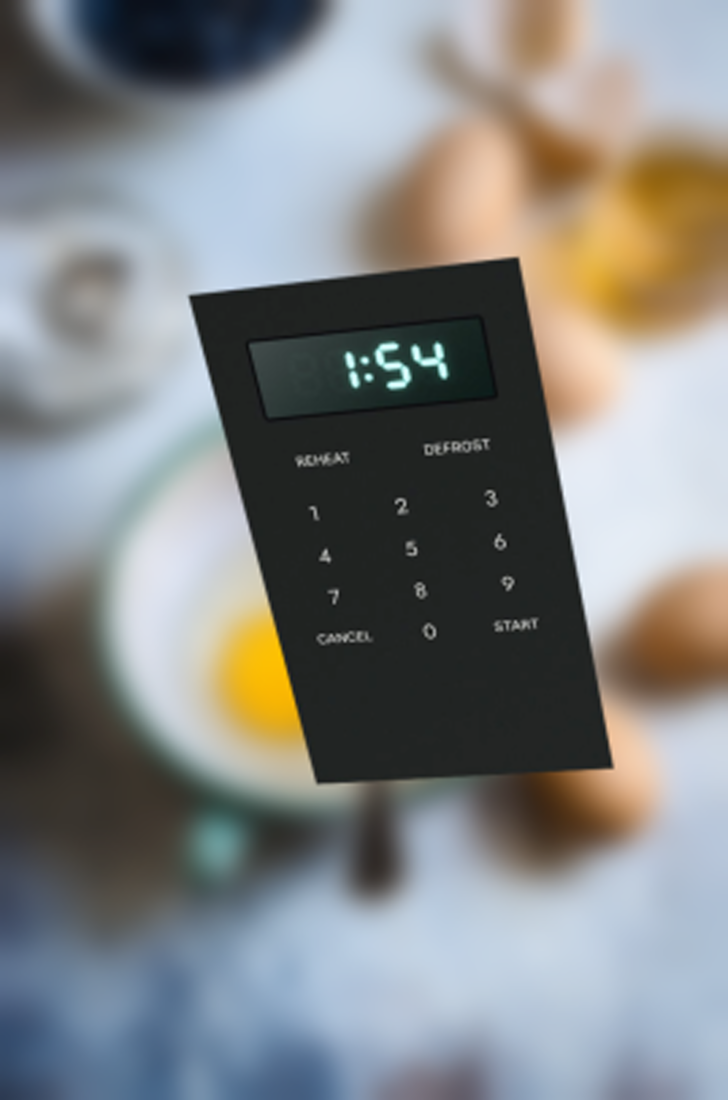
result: h=1 m=54
